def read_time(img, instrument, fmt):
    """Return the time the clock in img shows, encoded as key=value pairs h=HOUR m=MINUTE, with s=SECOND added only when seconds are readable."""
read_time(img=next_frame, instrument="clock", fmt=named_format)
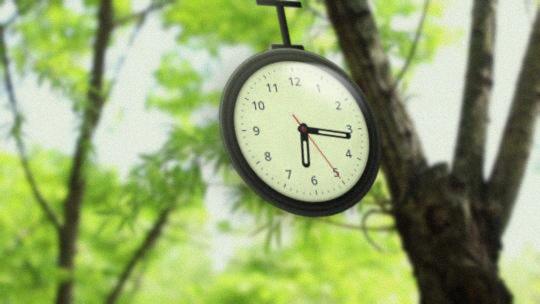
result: h=6 m=16 s=25
